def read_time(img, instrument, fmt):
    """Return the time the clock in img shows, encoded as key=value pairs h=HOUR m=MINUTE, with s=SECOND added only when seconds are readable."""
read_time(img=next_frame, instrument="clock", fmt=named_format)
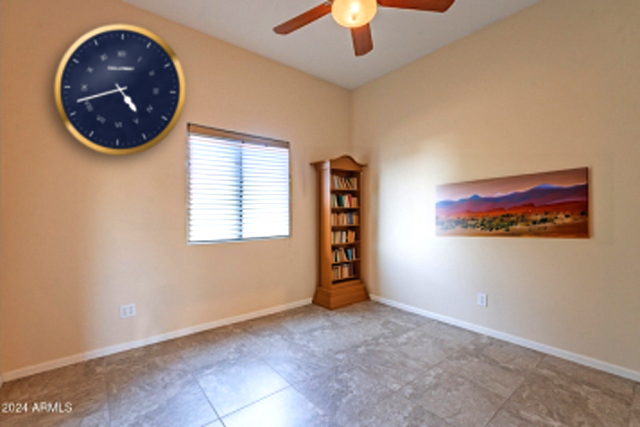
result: h=4 m=42
